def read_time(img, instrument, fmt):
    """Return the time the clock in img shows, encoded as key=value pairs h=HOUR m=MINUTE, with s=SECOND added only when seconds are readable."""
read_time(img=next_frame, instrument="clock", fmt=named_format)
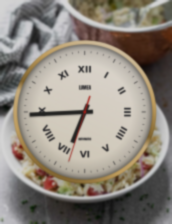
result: h=6 m=44 s=33
